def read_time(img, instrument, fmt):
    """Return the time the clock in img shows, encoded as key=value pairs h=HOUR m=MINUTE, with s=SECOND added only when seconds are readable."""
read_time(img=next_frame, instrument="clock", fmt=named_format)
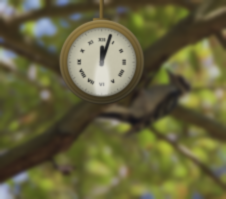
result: h=12 m=3
